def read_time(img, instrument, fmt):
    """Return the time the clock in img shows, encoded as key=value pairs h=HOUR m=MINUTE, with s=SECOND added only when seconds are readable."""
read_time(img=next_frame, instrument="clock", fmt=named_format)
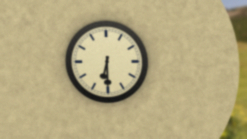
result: h=6 m=30
